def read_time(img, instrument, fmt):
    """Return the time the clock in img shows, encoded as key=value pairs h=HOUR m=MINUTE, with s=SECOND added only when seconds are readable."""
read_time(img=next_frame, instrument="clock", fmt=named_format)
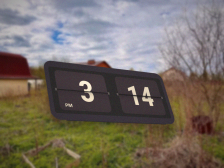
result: h=3 m=14
